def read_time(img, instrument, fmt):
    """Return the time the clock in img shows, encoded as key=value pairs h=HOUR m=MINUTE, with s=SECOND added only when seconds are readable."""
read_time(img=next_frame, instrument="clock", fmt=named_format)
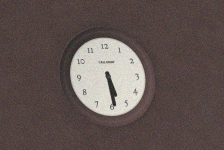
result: h=5 m=29
